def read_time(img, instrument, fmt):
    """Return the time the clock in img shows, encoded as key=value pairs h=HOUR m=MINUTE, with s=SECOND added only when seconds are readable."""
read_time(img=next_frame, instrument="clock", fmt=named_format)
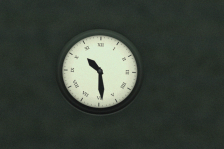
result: h=10 m=29
